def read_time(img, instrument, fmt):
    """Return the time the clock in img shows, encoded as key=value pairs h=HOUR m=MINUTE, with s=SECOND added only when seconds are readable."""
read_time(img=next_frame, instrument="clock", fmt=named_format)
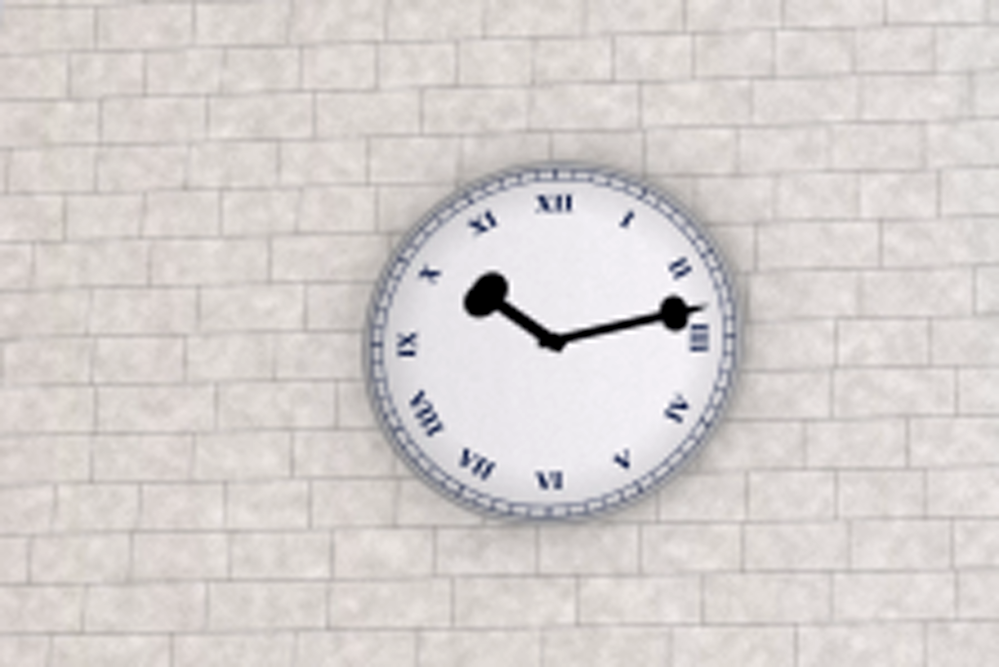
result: h=10 m=13
